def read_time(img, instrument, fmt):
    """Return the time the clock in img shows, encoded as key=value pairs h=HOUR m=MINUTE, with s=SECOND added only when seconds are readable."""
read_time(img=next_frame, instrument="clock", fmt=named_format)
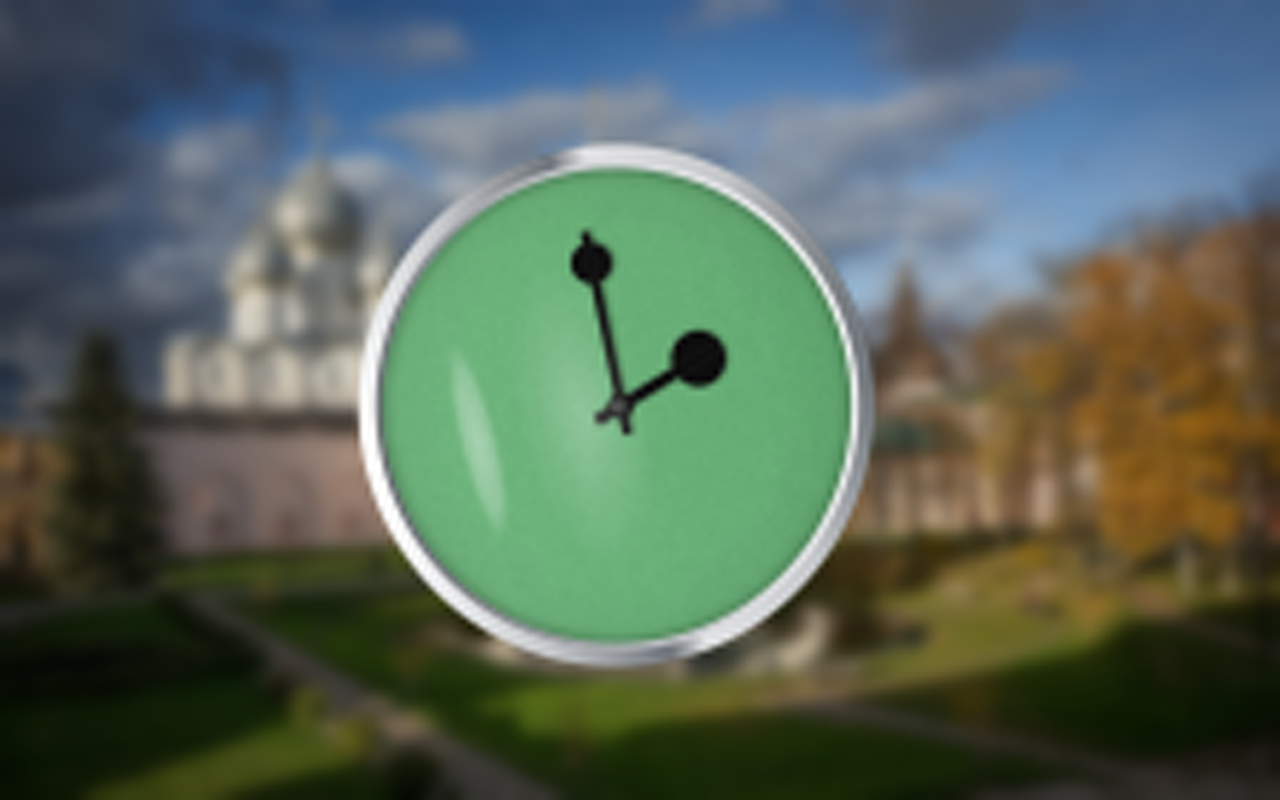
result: h=1 m=58
